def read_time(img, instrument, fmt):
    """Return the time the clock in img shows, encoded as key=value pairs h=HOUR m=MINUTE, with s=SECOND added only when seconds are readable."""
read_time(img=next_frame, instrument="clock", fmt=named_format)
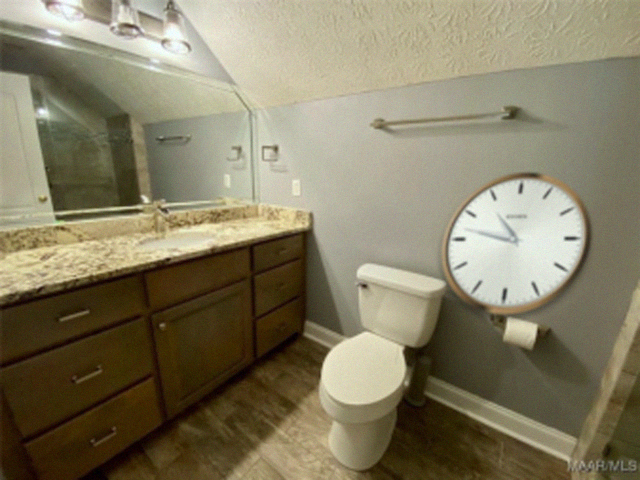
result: h=10 m=47
